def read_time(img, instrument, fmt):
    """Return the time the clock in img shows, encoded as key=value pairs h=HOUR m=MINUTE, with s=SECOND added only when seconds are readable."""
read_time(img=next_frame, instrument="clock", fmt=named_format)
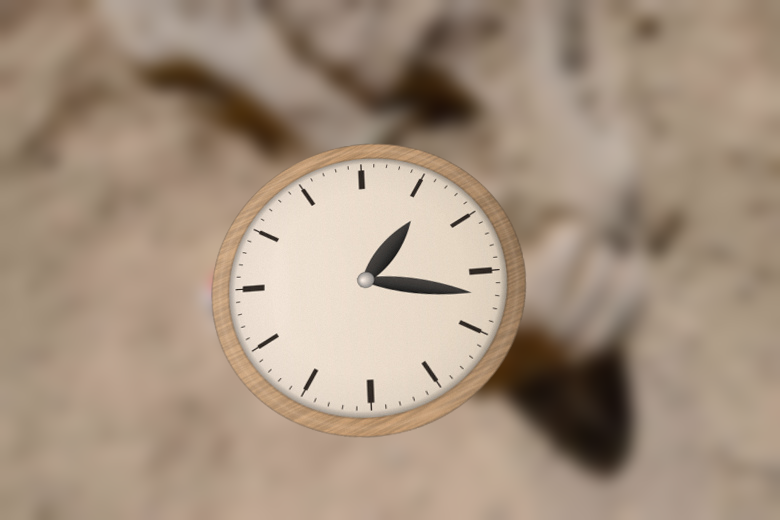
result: h=1 m=17
